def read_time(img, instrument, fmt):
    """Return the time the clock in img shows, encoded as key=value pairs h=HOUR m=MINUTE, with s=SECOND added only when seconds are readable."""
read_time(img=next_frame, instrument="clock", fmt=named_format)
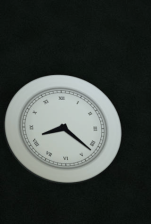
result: h=8 m=22
